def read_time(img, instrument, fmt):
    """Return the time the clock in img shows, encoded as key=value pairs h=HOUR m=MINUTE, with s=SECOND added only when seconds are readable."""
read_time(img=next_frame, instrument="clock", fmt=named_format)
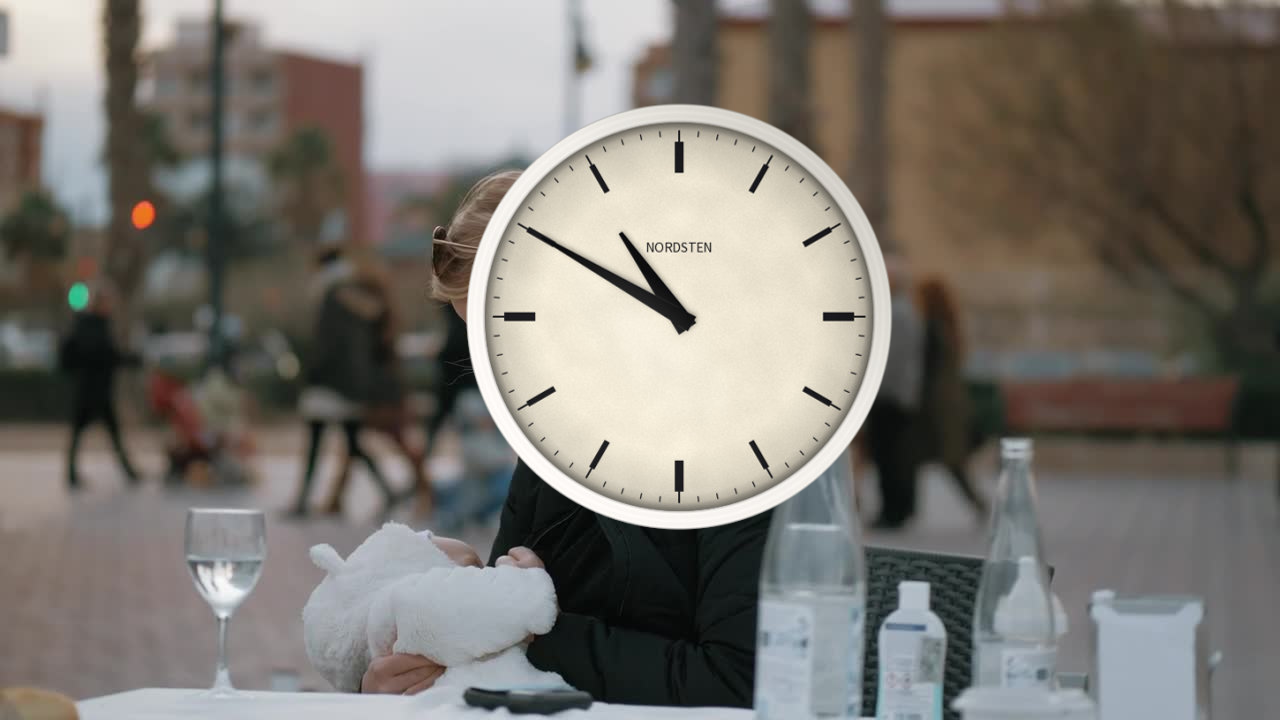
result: h=10 m=50
